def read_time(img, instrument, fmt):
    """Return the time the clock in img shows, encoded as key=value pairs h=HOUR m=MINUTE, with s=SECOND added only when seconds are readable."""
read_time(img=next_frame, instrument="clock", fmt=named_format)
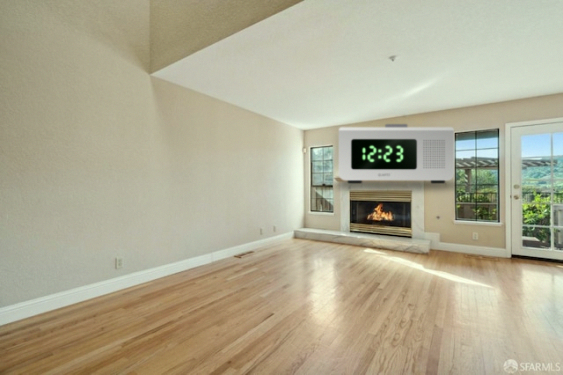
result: h=12 m=23
